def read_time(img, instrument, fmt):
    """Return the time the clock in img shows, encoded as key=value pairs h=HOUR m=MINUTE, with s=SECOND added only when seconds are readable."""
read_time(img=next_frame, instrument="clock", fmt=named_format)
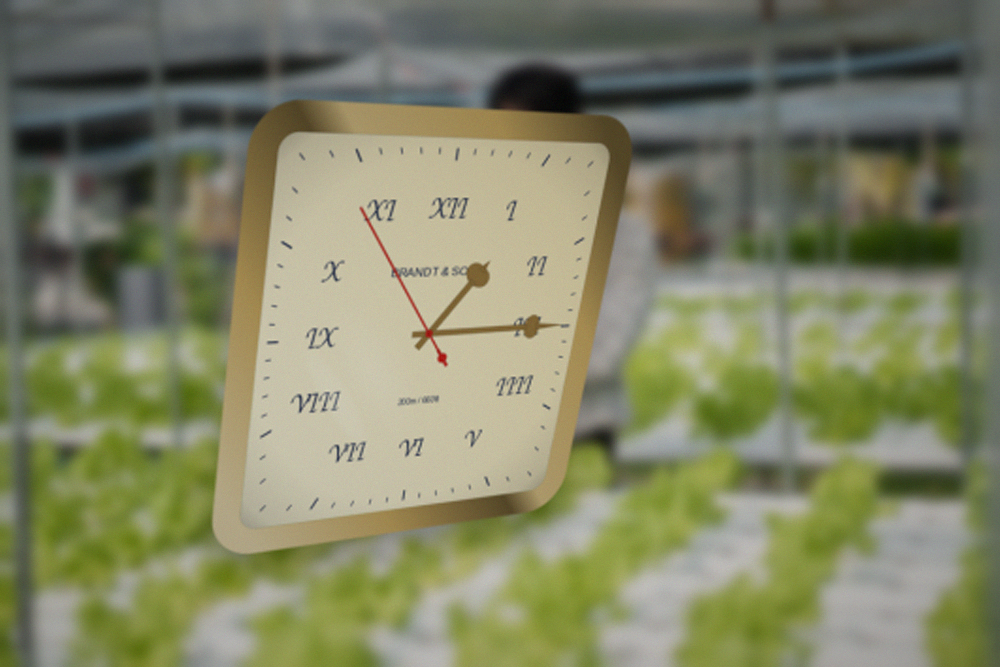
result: h=1 m=14 s=54
